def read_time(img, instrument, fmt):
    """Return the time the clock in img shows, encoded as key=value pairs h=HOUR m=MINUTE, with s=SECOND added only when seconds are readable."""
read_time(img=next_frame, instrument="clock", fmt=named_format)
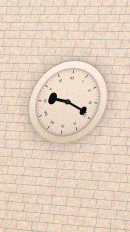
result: h=9 m=19
